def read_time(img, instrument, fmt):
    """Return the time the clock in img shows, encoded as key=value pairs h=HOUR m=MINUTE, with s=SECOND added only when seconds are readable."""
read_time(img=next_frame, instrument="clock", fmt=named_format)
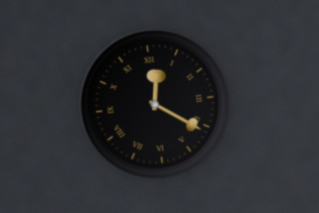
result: h=12 m=21
